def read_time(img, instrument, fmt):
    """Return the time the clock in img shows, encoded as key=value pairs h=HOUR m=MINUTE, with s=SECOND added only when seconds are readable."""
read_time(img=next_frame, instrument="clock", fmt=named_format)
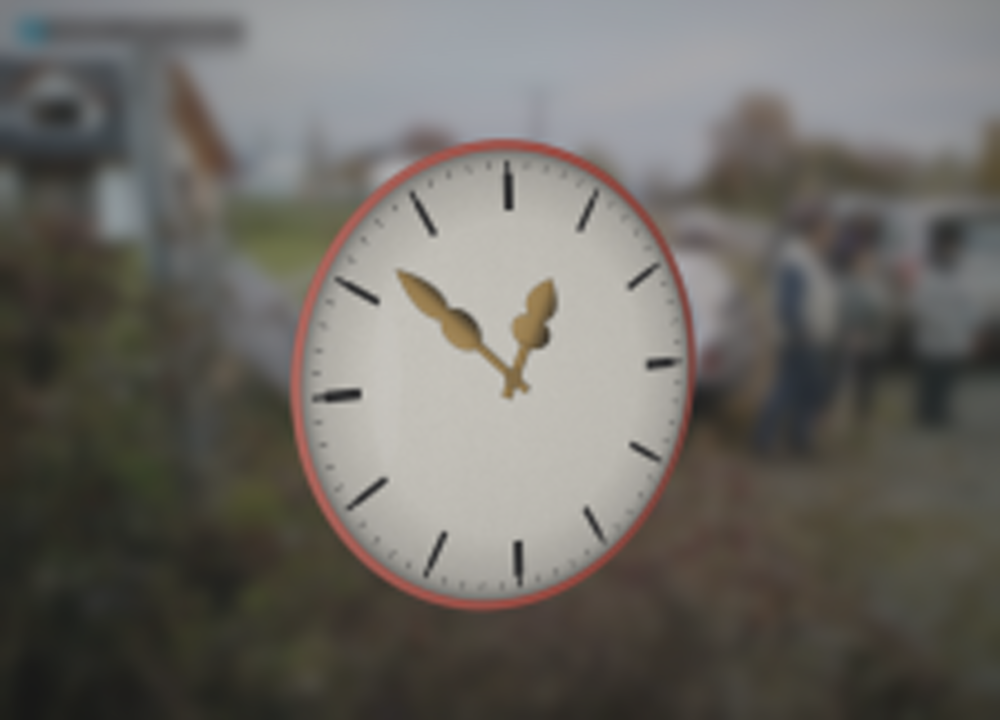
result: h=12 m=52
